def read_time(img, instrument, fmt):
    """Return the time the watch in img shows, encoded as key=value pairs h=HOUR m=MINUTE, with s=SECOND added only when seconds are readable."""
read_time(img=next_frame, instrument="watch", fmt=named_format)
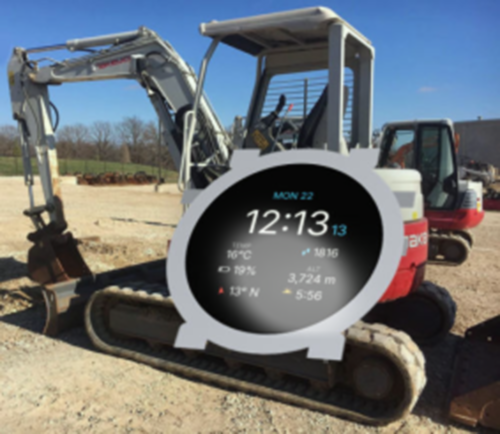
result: h=12 m=13
